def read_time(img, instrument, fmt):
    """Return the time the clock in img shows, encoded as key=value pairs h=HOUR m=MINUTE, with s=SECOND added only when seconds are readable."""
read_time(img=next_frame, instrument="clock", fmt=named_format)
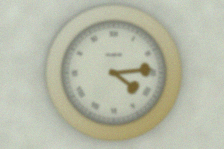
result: h=4 m=14
